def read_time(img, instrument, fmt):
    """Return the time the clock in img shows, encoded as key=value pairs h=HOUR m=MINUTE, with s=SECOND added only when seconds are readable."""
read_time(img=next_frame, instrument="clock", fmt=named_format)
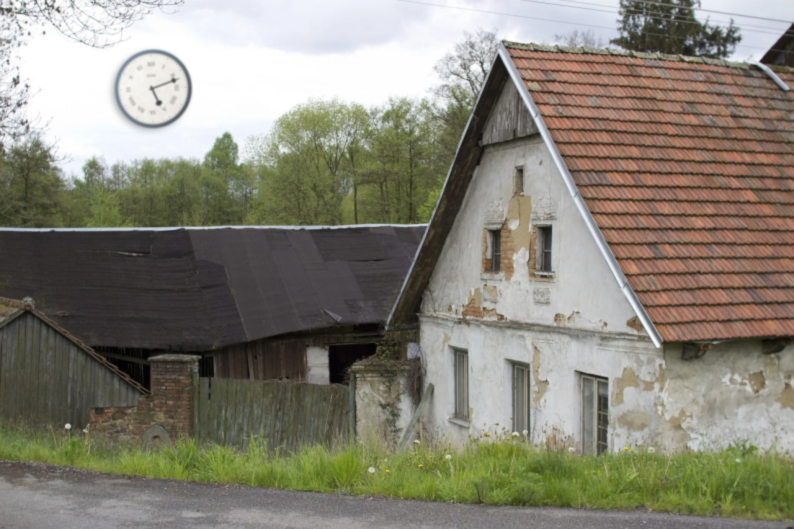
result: h=5 m=12
